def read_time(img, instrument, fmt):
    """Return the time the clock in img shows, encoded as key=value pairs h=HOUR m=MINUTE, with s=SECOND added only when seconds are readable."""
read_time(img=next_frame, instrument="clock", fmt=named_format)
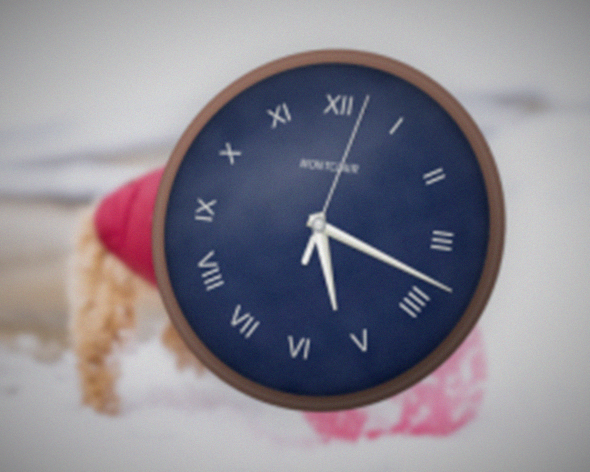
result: h=5 m=18 s=2
